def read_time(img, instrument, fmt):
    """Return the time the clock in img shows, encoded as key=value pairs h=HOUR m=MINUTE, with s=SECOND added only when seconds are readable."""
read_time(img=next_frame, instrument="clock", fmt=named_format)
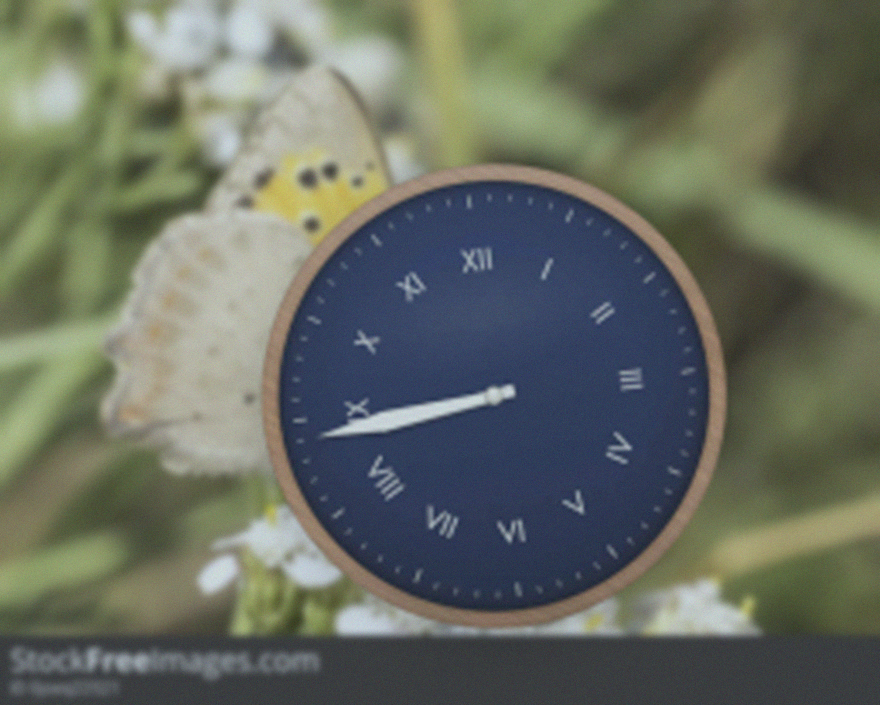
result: h=8 m=44
